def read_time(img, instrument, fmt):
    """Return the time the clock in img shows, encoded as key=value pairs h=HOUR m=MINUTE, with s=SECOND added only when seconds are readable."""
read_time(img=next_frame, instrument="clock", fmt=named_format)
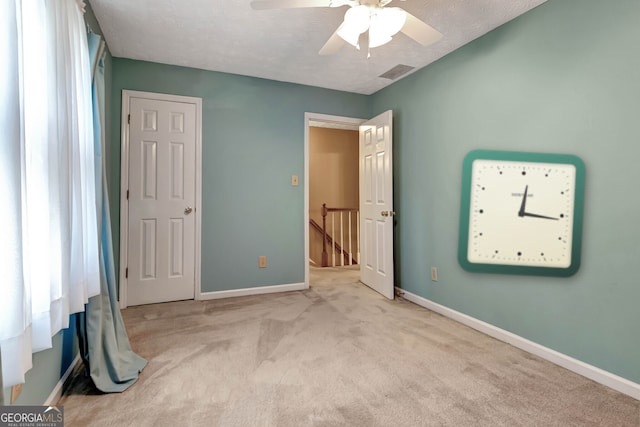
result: h=12 m=16
